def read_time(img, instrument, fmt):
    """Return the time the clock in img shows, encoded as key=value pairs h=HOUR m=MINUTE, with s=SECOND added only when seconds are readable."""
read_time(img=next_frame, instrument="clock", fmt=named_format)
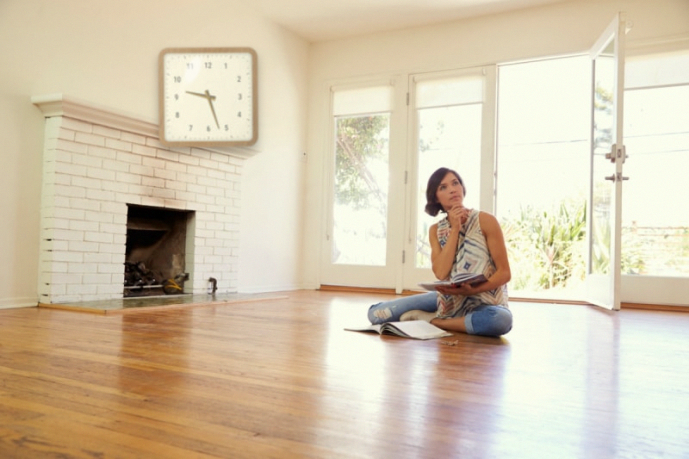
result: h=9 m=27
